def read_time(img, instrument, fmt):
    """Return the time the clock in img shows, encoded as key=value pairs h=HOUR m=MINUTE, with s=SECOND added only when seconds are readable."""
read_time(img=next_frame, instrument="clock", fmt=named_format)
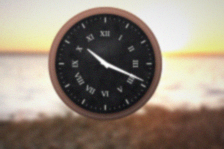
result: h=10 m=19
